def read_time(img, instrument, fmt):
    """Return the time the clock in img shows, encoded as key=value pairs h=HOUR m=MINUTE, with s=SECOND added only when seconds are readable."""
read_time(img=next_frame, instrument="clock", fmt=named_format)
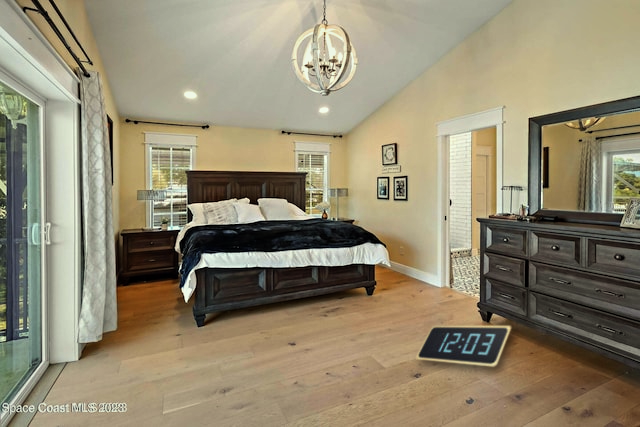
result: h=12 m=3
